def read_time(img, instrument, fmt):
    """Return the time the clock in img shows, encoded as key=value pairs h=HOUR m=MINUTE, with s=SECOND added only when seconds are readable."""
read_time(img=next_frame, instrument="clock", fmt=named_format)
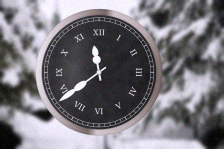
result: h=11 m=39
